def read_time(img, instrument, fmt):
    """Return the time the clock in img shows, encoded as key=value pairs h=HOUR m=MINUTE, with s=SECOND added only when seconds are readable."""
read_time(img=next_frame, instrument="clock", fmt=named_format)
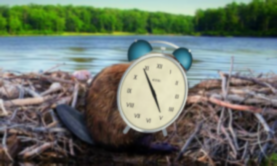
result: h=4 m=54
